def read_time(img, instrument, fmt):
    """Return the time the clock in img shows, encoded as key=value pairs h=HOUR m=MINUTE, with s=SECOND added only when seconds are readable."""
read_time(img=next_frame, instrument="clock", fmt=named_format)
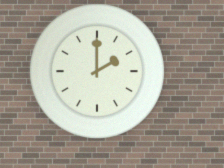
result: h=2 m=0
